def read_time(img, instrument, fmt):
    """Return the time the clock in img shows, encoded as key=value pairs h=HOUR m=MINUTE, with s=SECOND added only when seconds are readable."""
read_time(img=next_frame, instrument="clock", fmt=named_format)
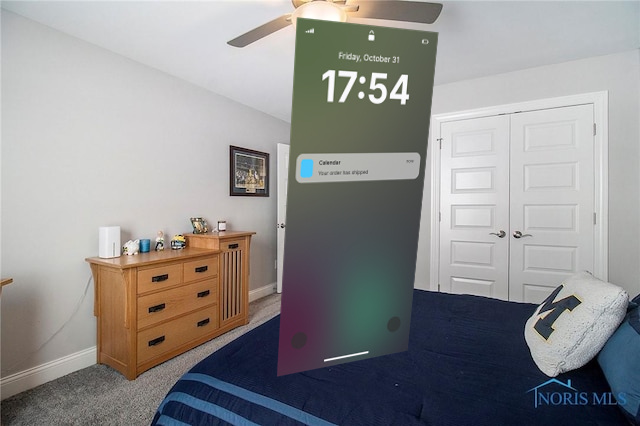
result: h=17 m=54
